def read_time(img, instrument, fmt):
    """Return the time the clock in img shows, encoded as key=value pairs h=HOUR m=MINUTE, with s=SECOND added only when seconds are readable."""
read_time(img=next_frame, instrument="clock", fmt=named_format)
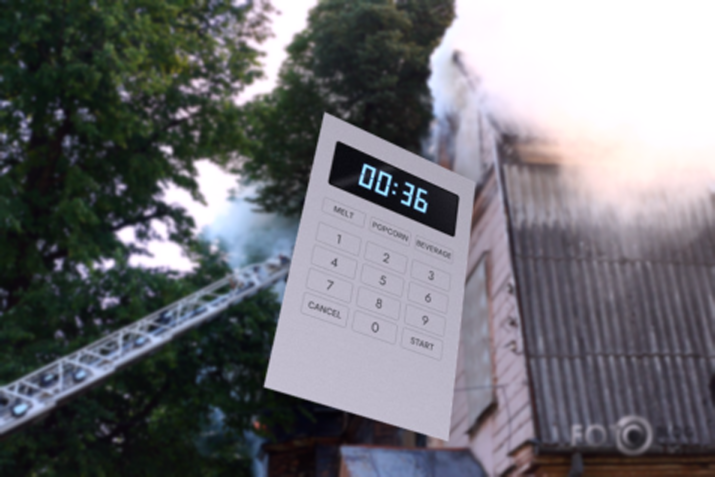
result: h=0 m=36
